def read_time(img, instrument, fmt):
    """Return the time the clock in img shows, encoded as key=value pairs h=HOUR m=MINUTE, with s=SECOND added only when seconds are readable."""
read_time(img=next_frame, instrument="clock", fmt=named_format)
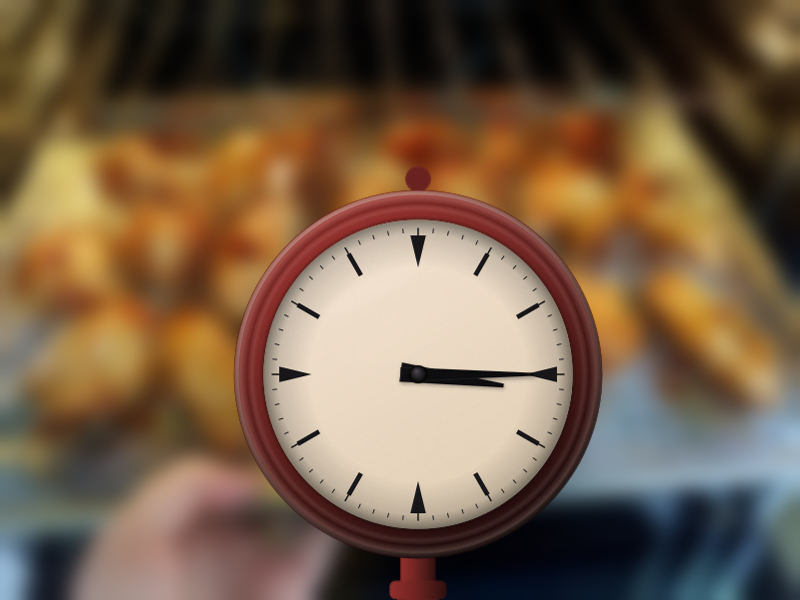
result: h=3 m=15
